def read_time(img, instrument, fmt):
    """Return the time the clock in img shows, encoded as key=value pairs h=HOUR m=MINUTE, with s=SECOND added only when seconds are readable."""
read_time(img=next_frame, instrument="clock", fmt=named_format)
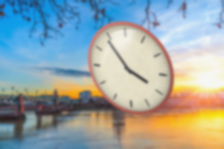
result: h=3 m=54
